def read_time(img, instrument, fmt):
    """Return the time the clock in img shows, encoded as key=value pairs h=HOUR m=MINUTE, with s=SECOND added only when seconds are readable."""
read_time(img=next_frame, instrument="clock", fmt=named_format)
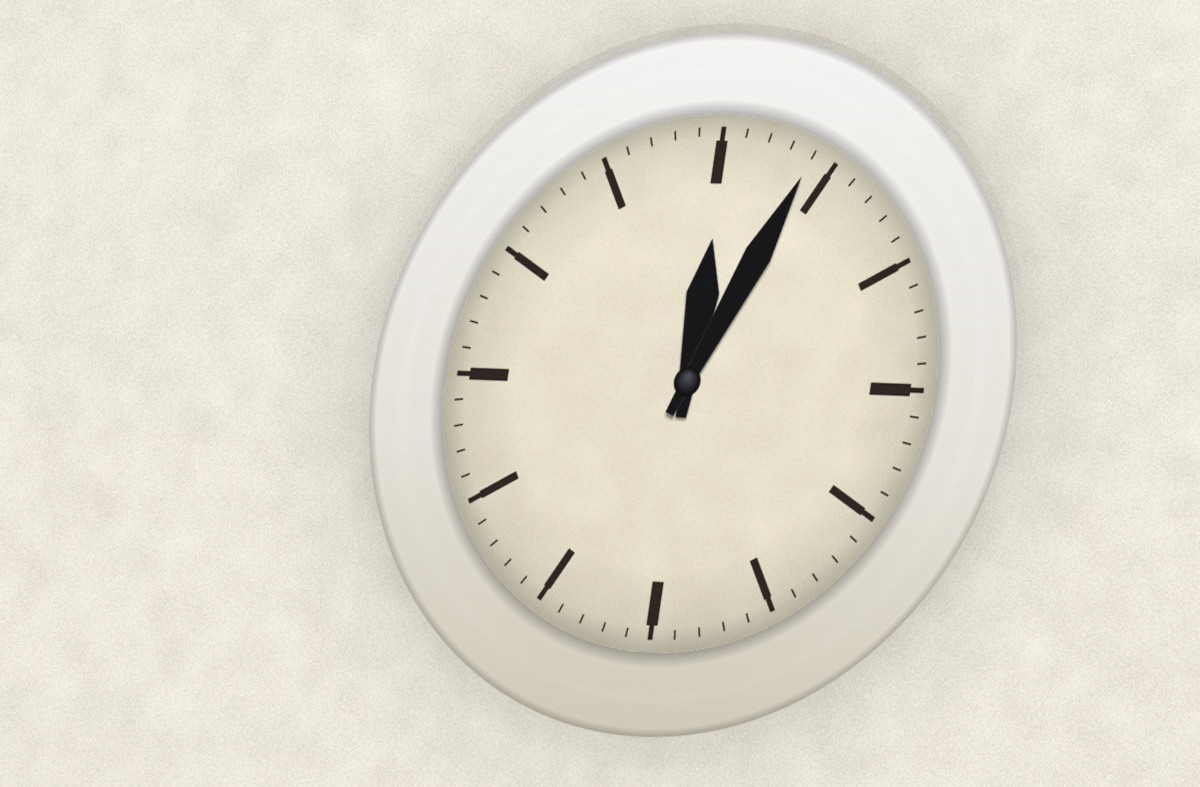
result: h=12 m=4
